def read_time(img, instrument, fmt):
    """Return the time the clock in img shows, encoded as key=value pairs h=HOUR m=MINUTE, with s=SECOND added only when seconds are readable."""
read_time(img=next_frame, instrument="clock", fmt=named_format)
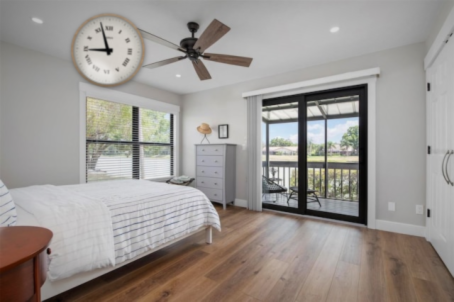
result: h=8 m=57
